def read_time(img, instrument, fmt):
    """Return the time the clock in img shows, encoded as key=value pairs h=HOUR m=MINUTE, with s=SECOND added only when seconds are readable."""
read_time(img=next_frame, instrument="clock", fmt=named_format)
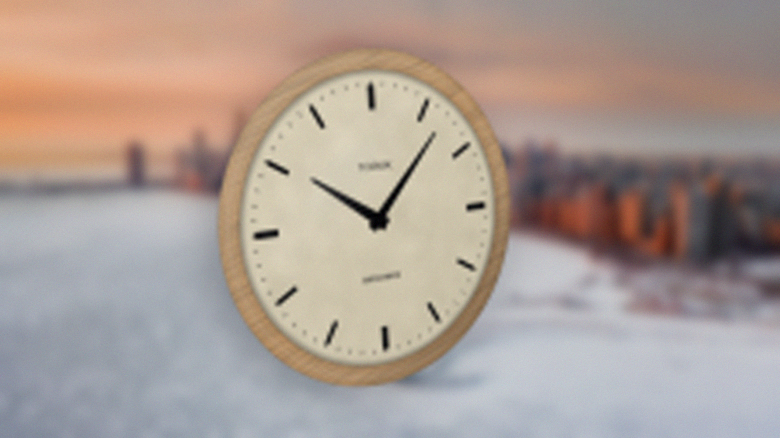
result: h=10 m=7
